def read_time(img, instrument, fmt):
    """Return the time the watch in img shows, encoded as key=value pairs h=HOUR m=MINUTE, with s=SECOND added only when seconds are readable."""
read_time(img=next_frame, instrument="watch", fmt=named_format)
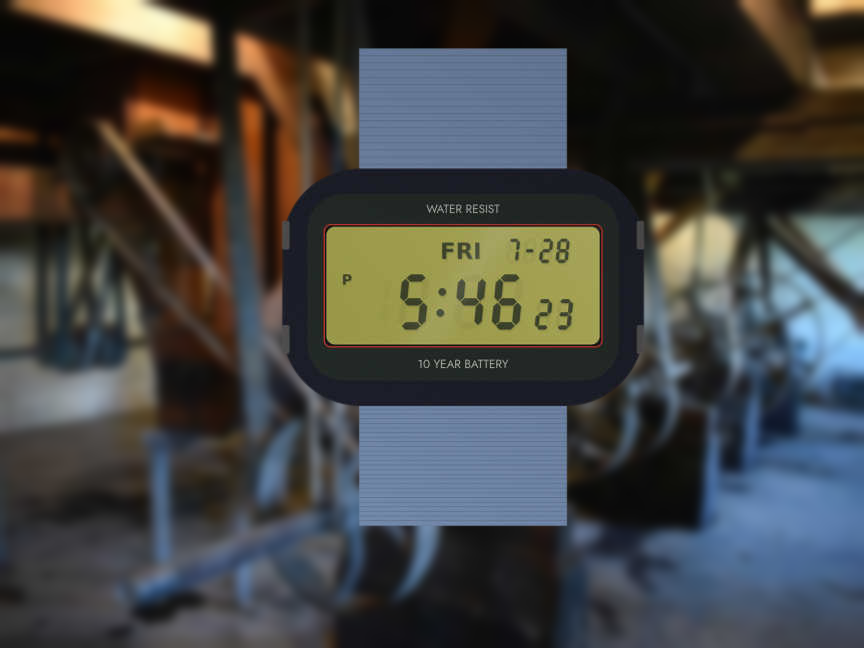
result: h=5 m=46 s=23
